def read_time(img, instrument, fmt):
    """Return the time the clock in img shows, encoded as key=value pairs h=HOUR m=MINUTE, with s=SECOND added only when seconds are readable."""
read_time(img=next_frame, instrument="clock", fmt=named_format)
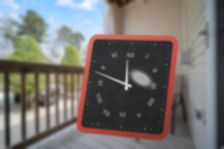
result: h=11 m=48
